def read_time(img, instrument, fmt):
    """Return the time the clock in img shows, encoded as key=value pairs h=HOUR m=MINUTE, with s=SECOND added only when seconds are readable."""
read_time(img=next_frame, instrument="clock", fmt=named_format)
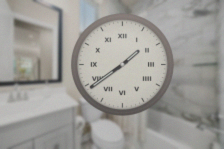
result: h=1 m=39
